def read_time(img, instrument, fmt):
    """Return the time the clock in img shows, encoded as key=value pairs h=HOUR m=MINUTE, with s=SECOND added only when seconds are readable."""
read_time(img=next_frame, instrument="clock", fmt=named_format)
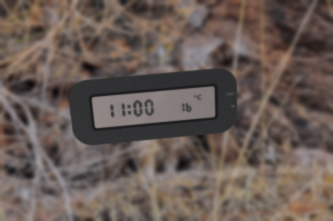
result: h=11 m=0
